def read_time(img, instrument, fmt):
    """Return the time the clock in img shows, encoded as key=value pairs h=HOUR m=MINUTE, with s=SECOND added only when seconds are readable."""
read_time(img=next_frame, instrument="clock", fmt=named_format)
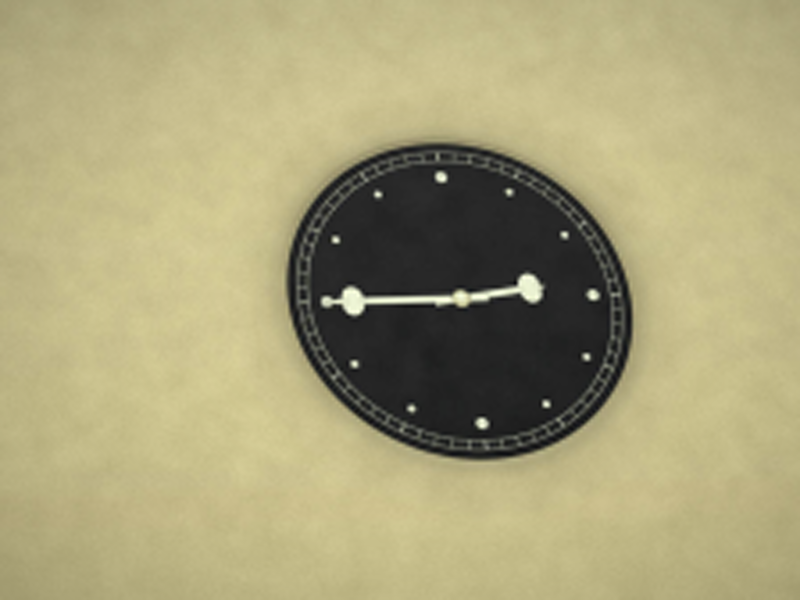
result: h=2 m=45
